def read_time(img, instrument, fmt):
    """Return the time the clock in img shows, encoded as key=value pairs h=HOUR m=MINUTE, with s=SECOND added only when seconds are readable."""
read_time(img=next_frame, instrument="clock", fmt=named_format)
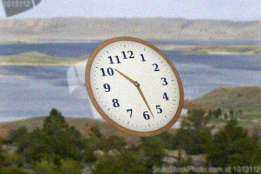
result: h=10 m=28
